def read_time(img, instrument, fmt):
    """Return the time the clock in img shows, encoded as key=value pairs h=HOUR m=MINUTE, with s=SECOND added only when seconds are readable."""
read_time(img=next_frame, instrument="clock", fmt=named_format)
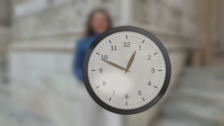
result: h=12 m=49
